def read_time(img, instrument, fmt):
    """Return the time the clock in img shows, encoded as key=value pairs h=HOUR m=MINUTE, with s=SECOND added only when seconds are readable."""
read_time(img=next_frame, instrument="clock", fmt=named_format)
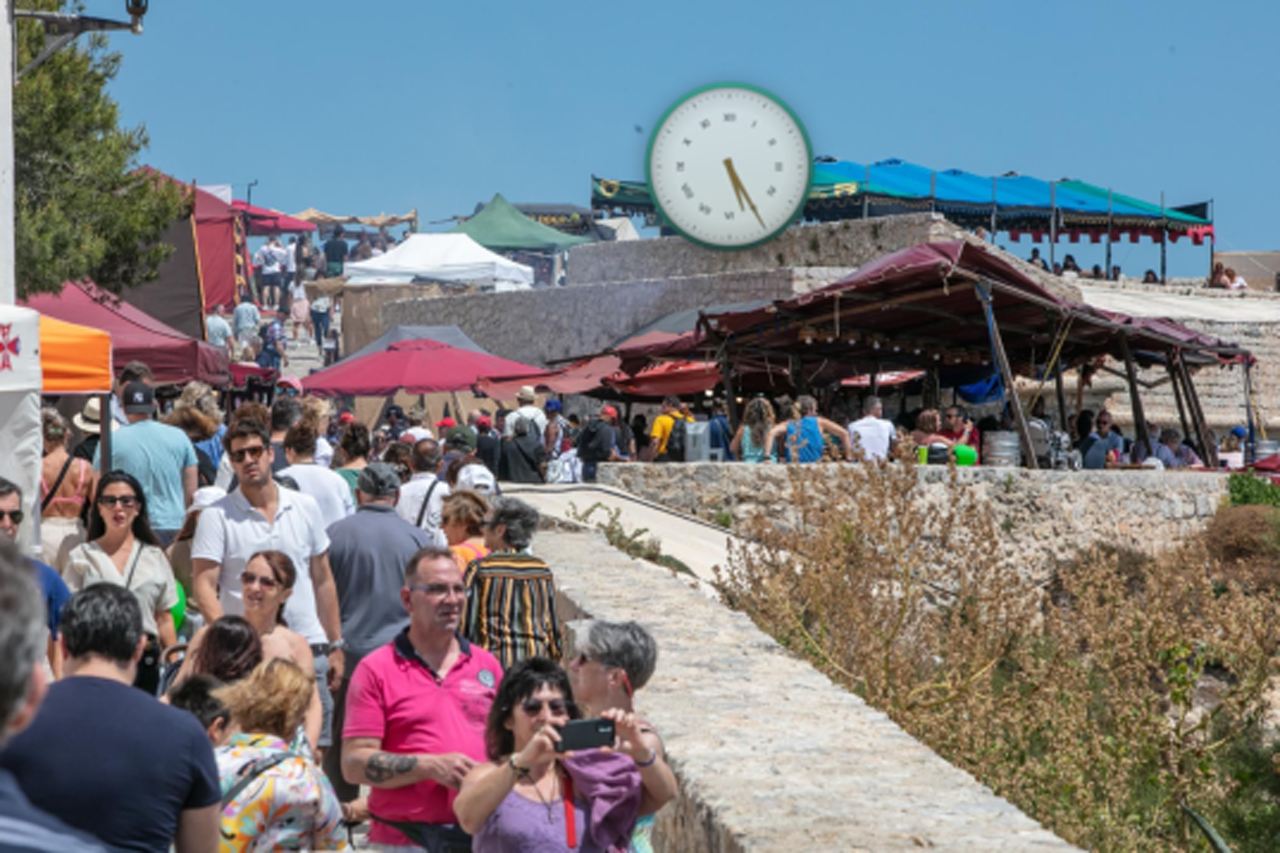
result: h=5 m=25
